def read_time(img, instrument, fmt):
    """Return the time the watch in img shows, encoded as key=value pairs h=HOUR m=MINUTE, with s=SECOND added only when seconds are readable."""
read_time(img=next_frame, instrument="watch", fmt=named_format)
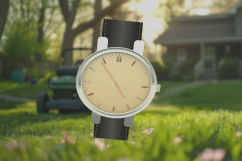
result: h=4 m=54
